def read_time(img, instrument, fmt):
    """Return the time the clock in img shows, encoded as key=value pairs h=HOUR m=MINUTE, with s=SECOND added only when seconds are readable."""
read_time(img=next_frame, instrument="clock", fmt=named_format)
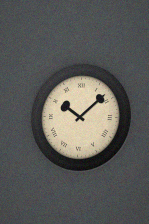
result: h=10 m=8
